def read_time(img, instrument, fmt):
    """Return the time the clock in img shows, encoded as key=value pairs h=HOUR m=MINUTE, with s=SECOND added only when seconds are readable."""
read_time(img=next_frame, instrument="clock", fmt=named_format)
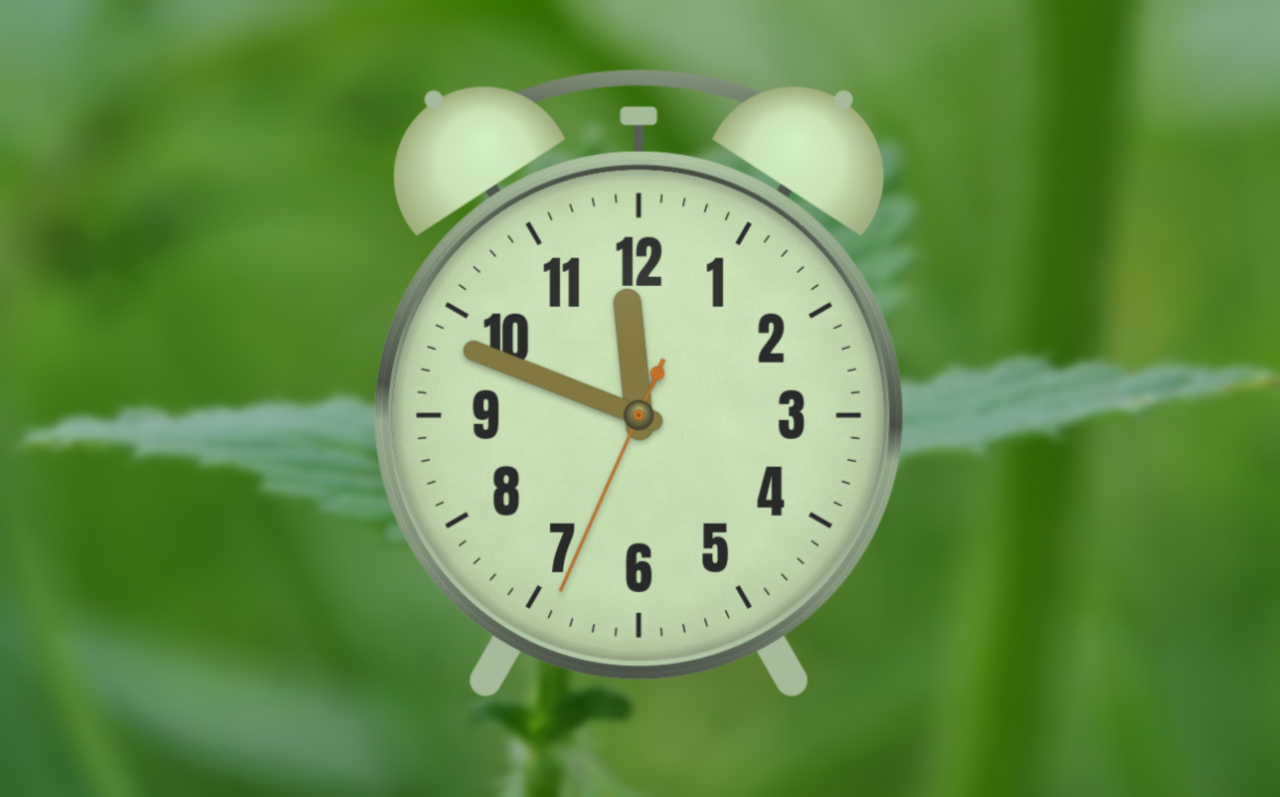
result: h=11 m=48 s=34
